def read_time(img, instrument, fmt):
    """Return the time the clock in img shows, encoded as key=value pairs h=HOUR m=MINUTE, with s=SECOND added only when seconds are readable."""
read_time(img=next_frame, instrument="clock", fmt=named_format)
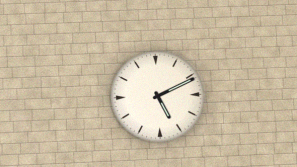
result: h=5 m=11
